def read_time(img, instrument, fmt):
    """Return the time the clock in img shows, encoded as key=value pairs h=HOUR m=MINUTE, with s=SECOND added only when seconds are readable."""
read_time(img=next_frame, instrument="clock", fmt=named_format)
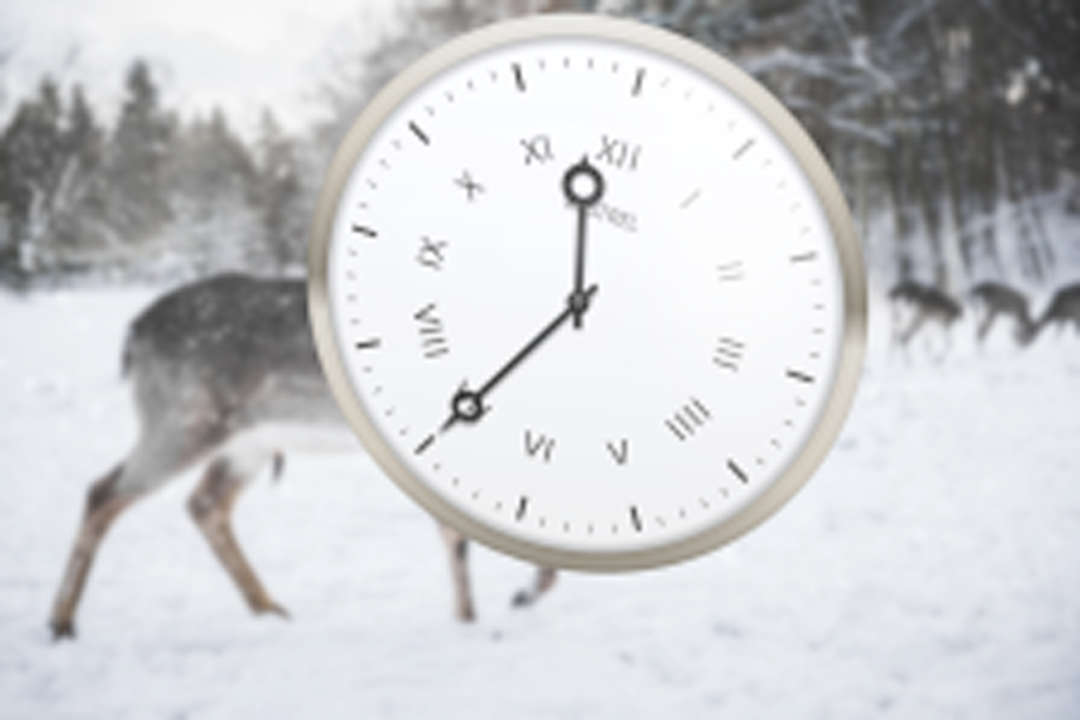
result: h=11 m=35
